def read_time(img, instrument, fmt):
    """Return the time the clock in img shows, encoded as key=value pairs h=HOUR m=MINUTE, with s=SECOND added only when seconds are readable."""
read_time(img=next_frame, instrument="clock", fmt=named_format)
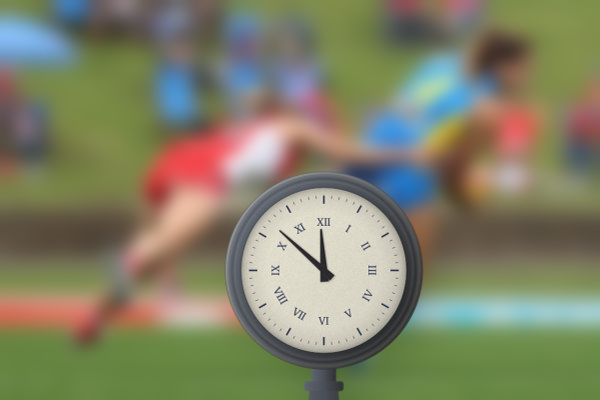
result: h=11 m=52
